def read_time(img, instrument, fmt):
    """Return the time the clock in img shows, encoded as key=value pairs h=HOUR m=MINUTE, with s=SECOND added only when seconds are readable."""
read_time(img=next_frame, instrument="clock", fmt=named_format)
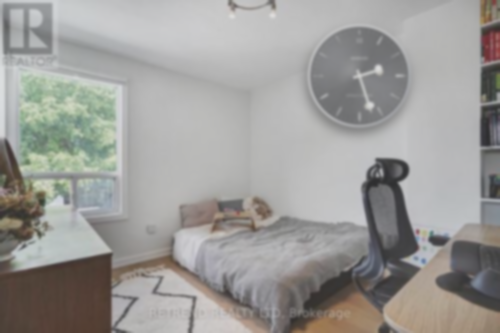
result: h=2 m=27
